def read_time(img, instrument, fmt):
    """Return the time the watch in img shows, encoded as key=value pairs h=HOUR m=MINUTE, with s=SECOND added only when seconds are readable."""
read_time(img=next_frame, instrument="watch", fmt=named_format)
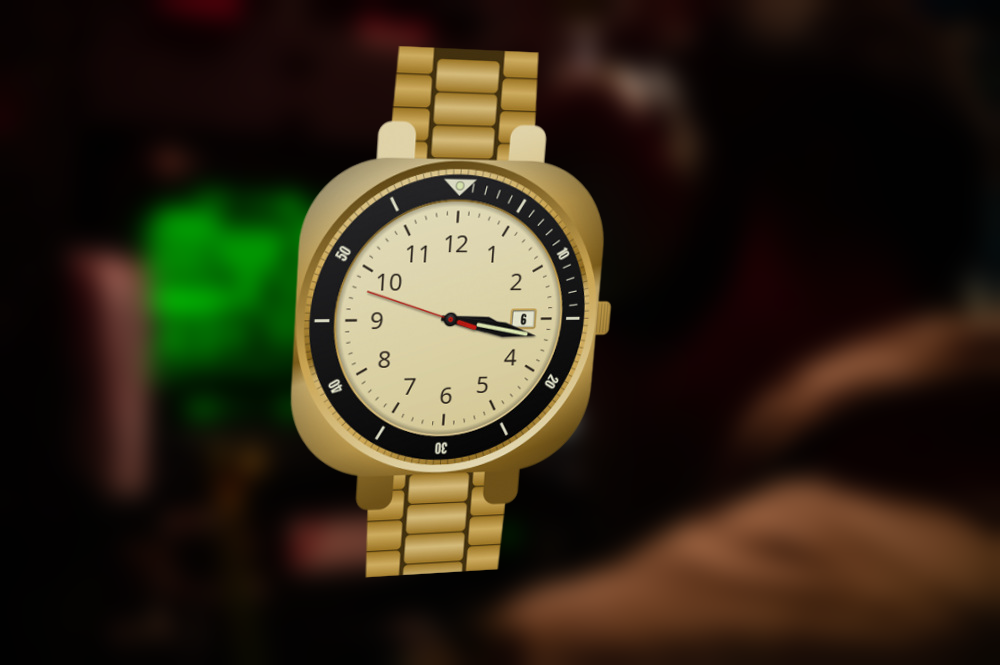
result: h=3 m=16 s=48
